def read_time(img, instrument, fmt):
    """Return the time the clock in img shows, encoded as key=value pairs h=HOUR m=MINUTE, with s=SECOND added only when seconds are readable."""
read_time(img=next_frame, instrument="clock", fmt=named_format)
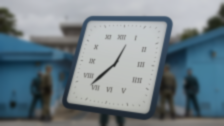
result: h=12 m=37
